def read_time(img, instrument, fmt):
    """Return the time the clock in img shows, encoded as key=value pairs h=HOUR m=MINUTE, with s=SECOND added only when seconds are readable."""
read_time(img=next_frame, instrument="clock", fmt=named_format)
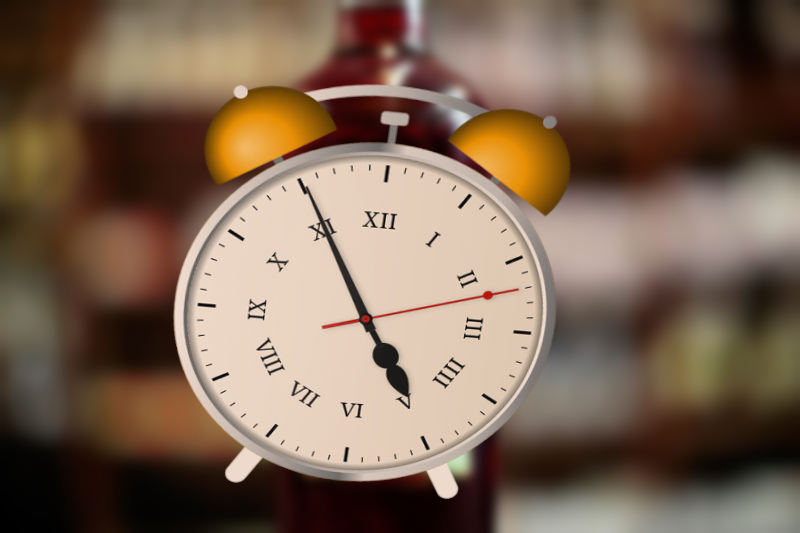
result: h=4 m=55 s=12
